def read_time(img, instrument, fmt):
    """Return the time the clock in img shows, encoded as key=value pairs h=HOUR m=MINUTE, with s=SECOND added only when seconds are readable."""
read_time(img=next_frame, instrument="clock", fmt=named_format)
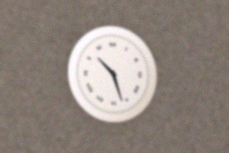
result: h=10 m=27
